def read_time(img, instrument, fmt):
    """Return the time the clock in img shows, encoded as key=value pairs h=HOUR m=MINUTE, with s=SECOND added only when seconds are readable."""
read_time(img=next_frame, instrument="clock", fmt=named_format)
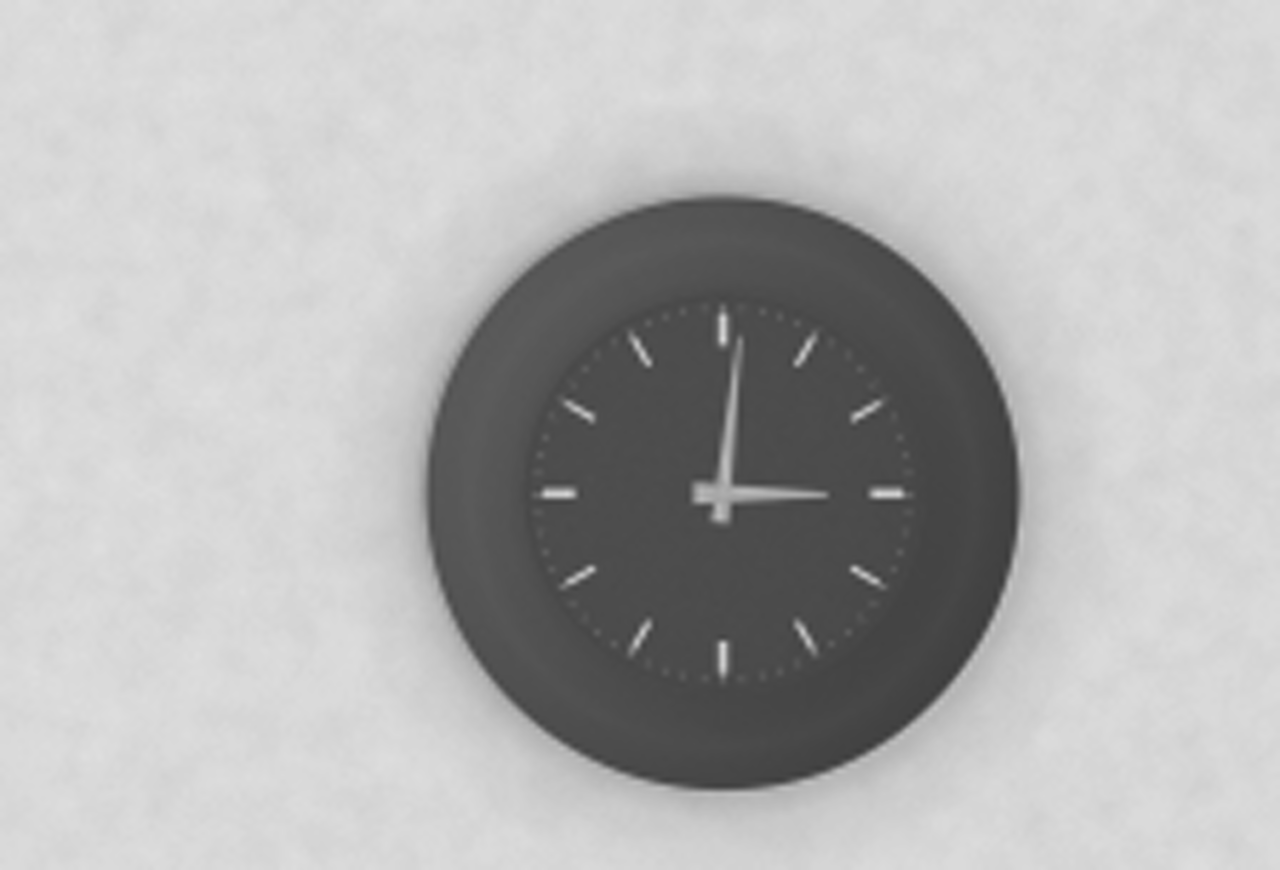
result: h=3 m=1
